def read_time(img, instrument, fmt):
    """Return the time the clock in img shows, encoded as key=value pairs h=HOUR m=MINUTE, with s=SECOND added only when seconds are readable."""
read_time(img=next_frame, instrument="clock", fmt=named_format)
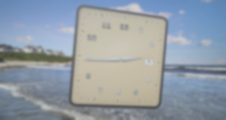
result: h=2 m=44
